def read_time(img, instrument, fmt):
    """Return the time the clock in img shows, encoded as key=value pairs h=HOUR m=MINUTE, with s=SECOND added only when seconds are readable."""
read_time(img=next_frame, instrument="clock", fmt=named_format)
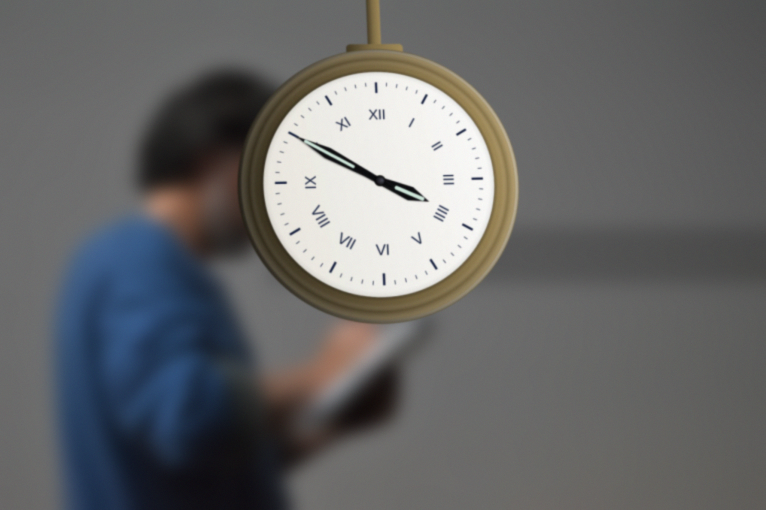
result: h=3 m=50
